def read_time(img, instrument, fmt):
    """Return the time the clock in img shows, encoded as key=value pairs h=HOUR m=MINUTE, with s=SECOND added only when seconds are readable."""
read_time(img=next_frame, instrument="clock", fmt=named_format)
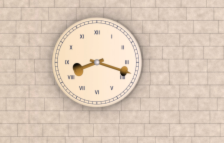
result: h=8 m=18
